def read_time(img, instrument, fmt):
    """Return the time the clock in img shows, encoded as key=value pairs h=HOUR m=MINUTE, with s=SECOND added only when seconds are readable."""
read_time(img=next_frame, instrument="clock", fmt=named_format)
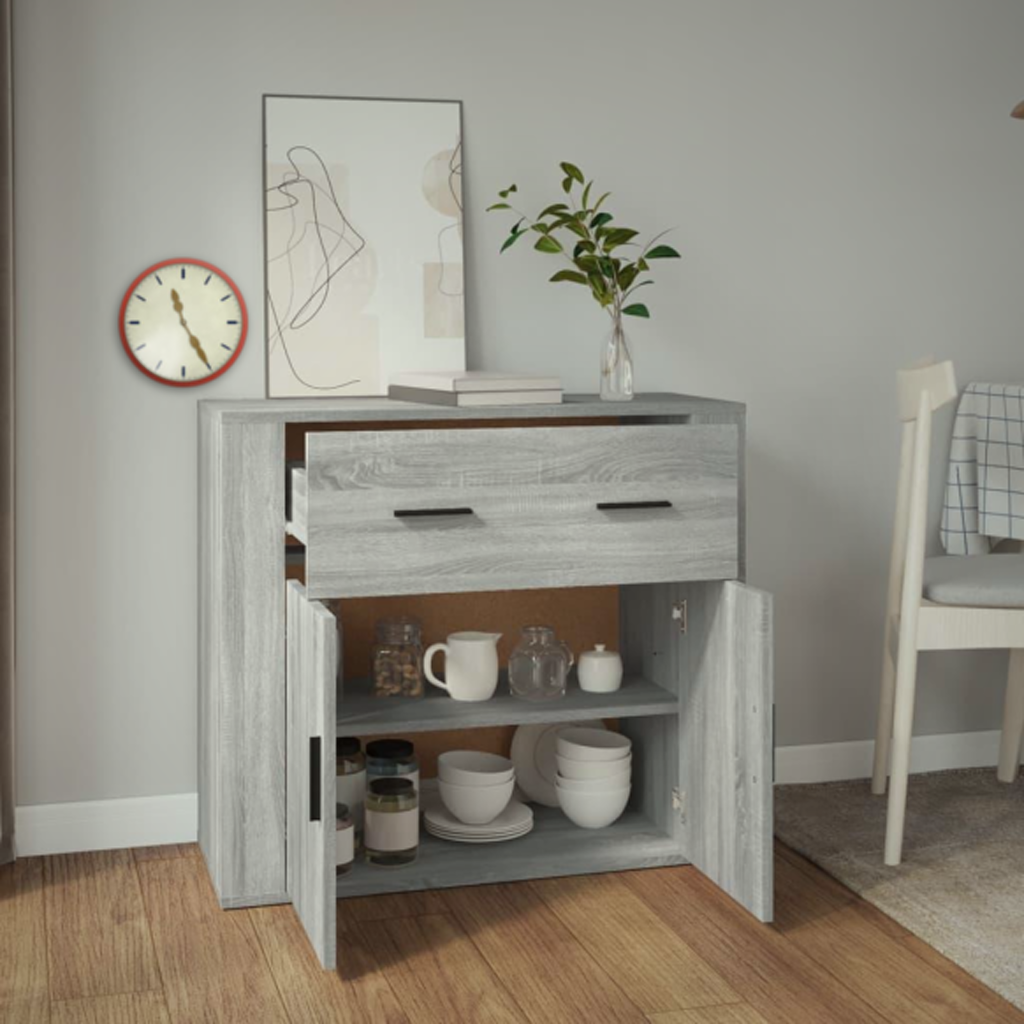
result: h=11 m=25
